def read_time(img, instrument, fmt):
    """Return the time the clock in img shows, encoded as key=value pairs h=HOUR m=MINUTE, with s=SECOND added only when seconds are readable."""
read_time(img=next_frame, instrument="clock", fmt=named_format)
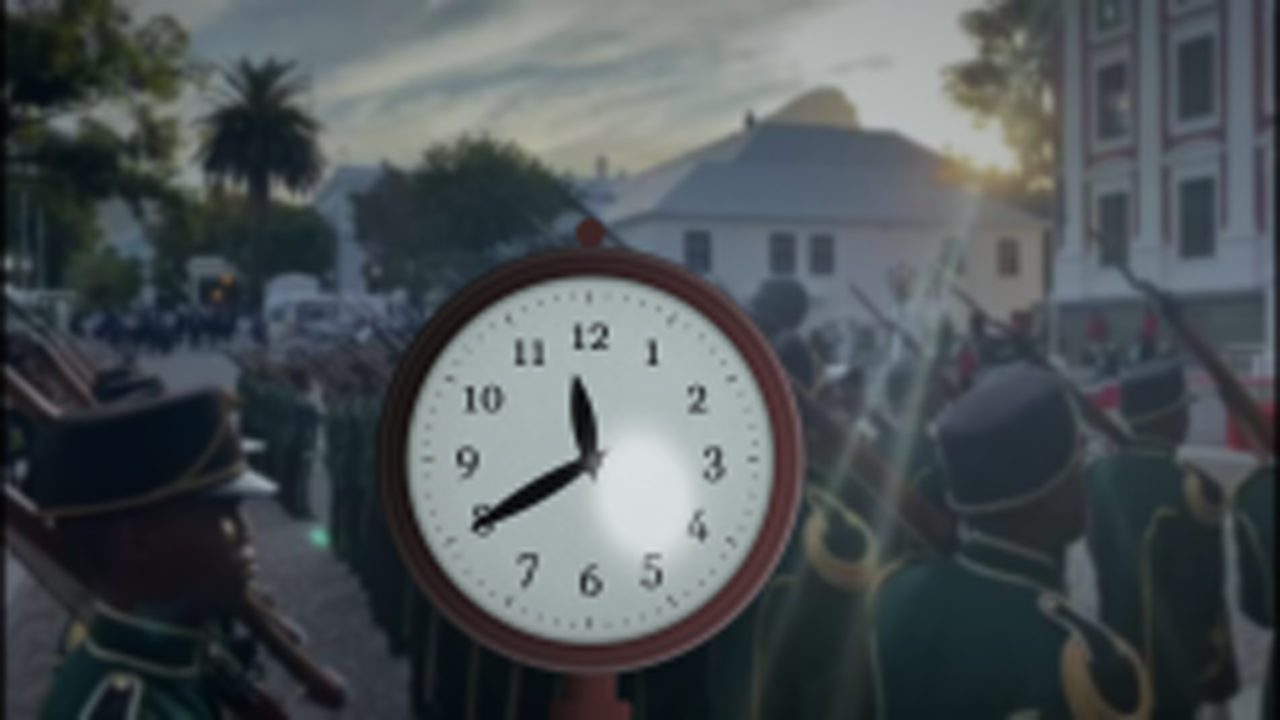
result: h=11 m=40
